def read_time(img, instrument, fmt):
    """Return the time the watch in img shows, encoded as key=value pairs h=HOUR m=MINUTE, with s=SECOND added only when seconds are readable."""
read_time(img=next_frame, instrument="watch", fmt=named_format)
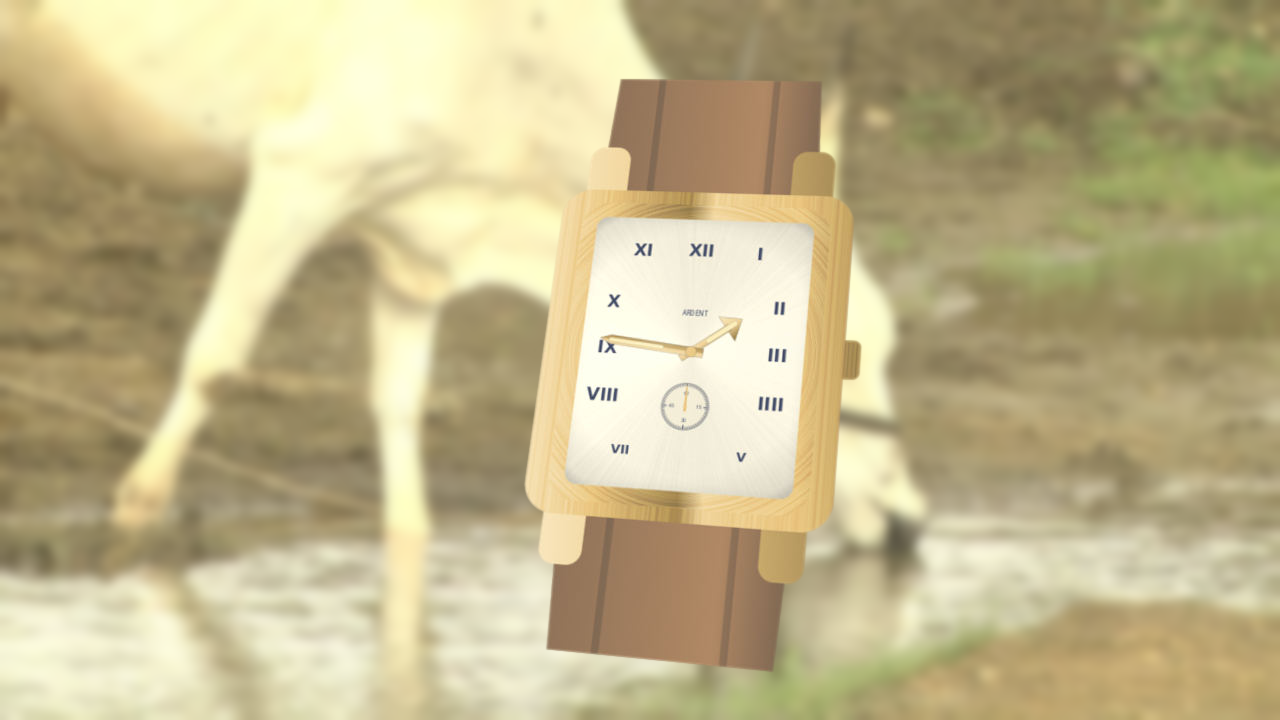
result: h=1 m=46
